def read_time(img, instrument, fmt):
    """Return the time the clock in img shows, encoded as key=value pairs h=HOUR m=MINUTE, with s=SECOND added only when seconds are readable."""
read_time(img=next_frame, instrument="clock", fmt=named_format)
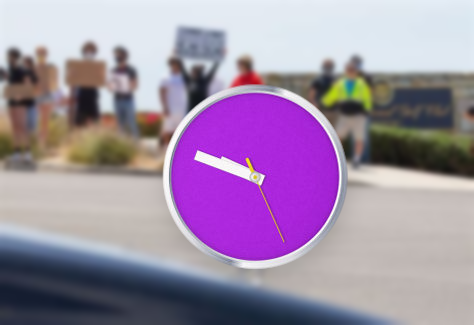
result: h=9 m=48 s=26
